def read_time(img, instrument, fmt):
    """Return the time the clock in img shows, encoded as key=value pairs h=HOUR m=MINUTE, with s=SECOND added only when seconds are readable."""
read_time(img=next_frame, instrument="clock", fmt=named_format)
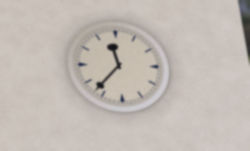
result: h=11 m=37
